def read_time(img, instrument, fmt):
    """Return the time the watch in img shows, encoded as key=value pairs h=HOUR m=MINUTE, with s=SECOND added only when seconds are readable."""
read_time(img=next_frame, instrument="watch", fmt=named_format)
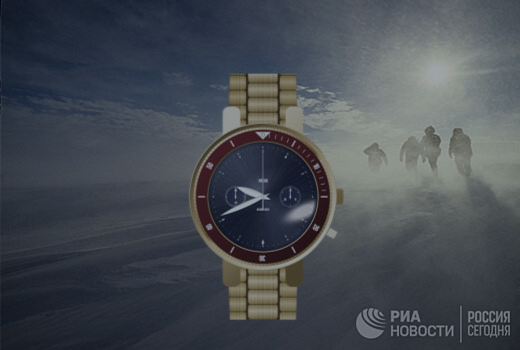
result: h=9 m=41
